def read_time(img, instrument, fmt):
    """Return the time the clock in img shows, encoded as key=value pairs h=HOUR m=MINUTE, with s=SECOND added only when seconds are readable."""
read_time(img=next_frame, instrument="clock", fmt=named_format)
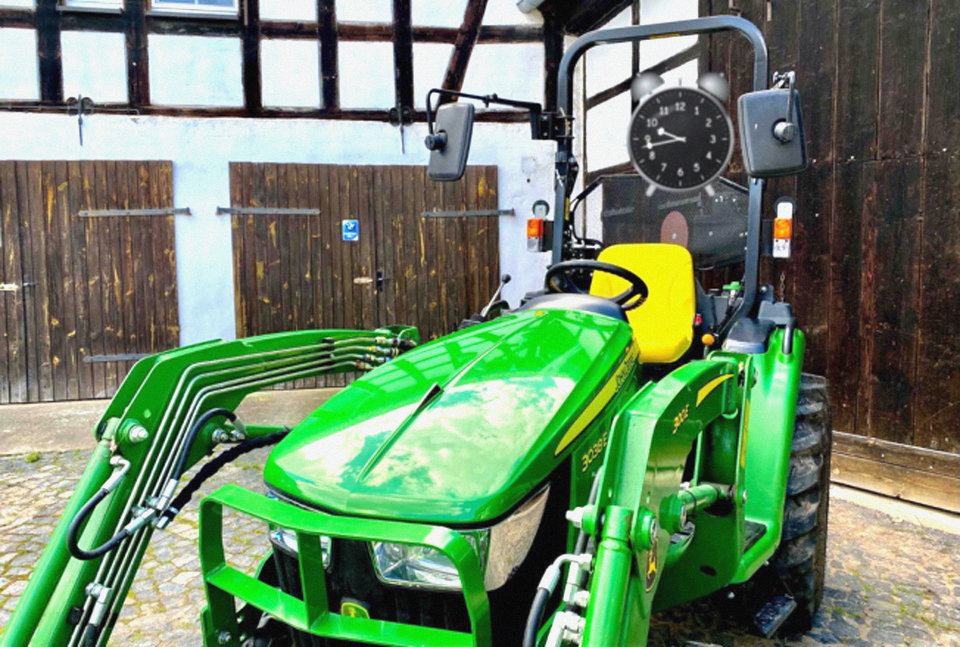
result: h=9 m=43
